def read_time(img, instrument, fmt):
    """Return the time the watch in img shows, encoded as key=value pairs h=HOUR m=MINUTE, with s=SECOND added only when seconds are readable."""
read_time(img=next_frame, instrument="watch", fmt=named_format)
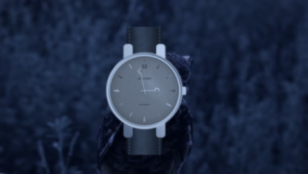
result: h=2 m=58
